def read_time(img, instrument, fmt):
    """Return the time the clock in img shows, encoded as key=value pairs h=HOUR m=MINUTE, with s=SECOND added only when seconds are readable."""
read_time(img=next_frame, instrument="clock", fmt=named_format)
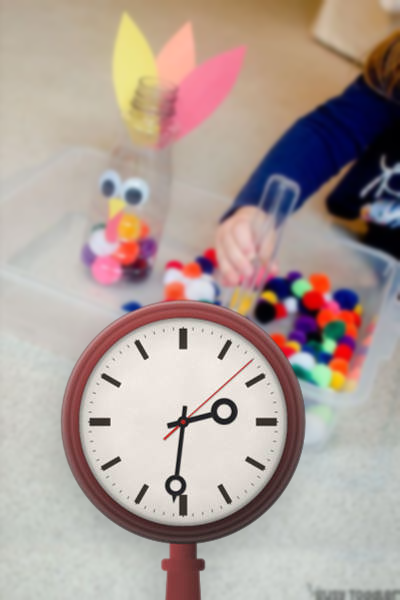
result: h=2 m=31 s=8
